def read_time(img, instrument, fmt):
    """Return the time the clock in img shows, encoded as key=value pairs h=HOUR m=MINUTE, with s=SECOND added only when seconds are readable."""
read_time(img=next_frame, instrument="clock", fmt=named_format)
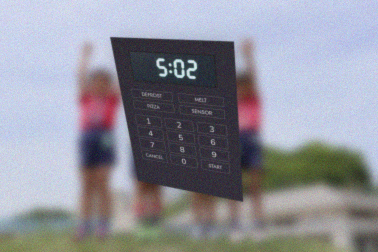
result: h=5 m=2
